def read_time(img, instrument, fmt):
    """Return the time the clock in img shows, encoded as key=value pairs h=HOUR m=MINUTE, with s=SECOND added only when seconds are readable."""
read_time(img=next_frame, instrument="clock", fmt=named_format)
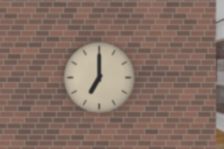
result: h=7 m=0
